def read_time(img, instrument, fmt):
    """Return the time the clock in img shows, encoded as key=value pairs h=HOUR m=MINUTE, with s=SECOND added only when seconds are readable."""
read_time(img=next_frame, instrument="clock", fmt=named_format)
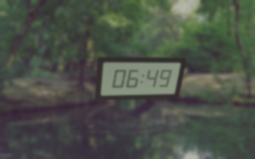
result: h=6 m=49
